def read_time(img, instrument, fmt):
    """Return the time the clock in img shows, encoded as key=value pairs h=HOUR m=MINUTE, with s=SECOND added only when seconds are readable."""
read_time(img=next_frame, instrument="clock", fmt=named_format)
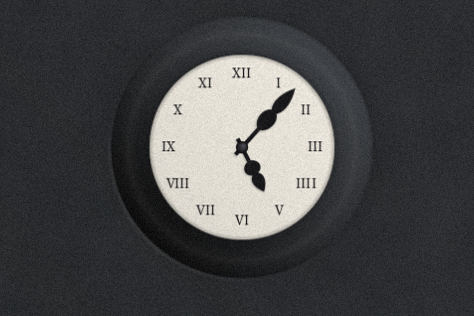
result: h=5 m=7
